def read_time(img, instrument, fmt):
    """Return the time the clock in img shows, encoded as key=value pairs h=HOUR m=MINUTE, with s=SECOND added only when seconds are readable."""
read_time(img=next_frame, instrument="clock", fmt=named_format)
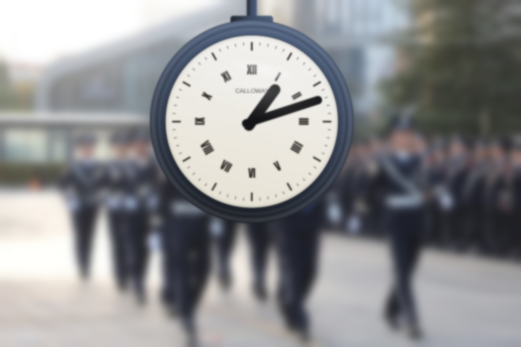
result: h=1 m=12
